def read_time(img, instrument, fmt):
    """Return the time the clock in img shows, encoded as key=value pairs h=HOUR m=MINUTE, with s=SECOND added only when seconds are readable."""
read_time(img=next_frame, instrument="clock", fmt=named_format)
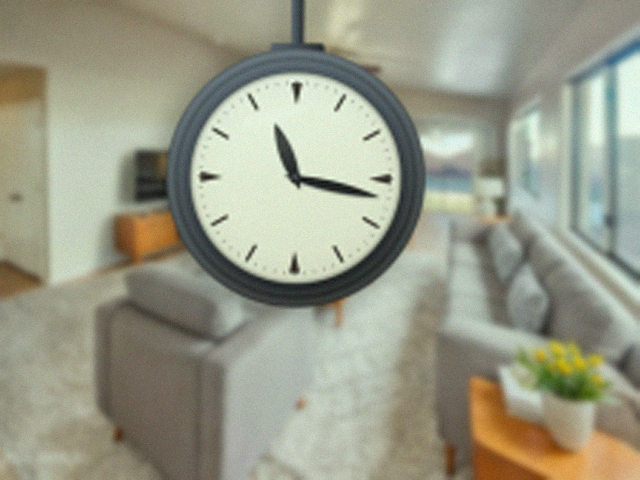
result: h=11 m=17
